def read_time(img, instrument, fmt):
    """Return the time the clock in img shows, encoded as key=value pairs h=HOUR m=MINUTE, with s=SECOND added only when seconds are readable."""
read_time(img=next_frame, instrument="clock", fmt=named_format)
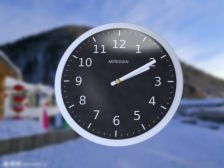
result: h=2 m=10
